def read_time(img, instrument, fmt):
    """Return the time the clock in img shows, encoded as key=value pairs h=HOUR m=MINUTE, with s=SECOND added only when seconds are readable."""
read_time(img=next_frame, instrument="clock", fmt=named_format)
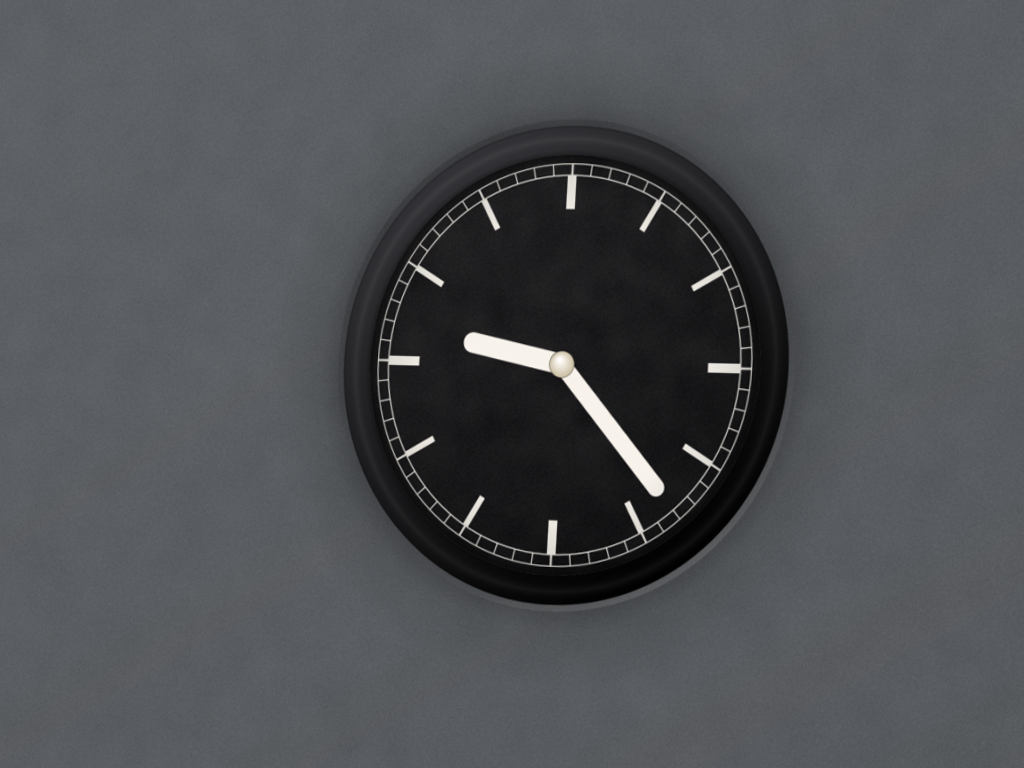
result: h=9 m=23
